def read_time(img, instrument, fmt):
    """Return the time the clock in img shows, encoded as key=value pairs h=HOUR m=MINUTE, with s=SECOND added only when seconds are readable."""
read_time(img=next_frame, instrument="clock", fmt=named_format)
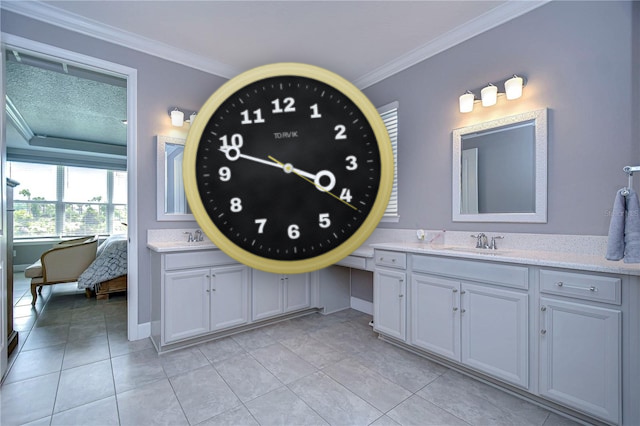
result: h=3 m=48 s=21
